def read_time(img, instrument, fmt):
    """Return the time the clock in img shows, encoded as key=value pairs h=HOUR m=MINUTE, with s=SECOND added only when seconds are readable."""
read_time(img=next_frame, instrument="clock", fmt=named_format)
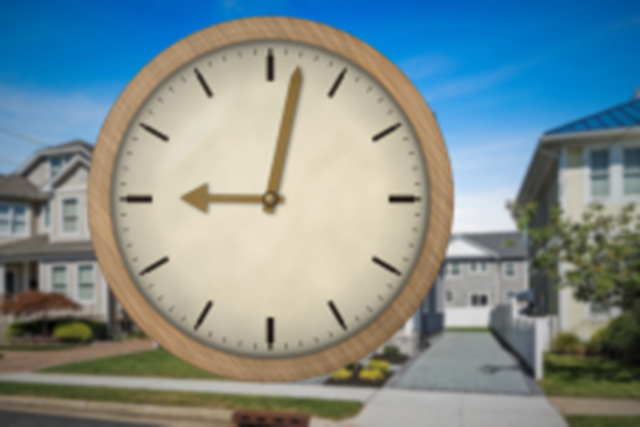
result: h=9 m=2
